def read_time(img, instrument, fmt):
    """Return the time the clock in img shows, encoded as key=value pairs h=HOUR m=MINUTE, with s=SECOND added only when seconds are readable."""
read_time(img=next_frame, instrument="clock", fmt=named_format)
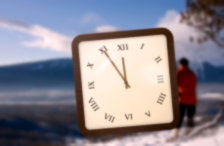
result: h=11 m=55
